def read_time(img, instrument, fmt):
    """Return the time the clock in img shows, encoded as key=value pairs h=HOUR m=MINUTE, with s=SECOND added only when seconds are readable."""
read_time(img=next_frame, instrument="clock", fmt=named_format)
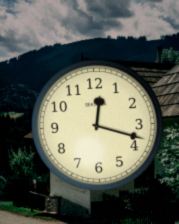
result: h=12 m=18
